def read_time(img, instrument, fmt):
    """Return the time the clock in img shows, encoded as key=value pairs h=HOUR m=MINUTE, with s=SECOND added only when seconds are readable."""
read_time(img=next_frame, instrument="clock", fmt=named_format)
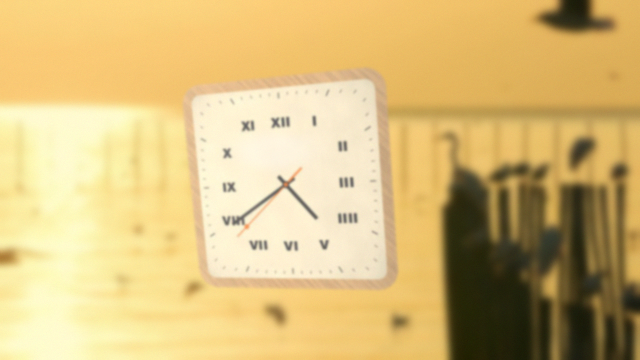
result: h=4 m=39 s=38
